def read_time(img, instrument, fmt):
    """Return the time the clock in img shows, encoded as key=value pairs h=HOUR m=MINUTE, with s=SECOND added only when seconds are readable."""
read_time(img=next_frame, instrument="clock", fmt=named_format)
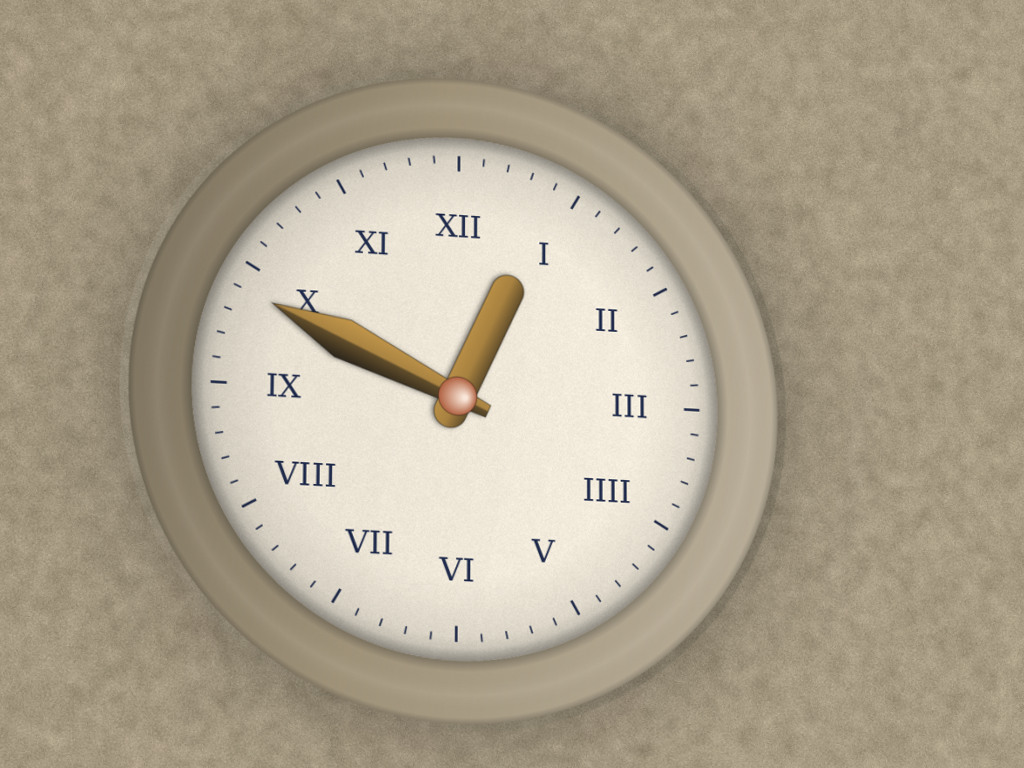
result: h=12 m=49
